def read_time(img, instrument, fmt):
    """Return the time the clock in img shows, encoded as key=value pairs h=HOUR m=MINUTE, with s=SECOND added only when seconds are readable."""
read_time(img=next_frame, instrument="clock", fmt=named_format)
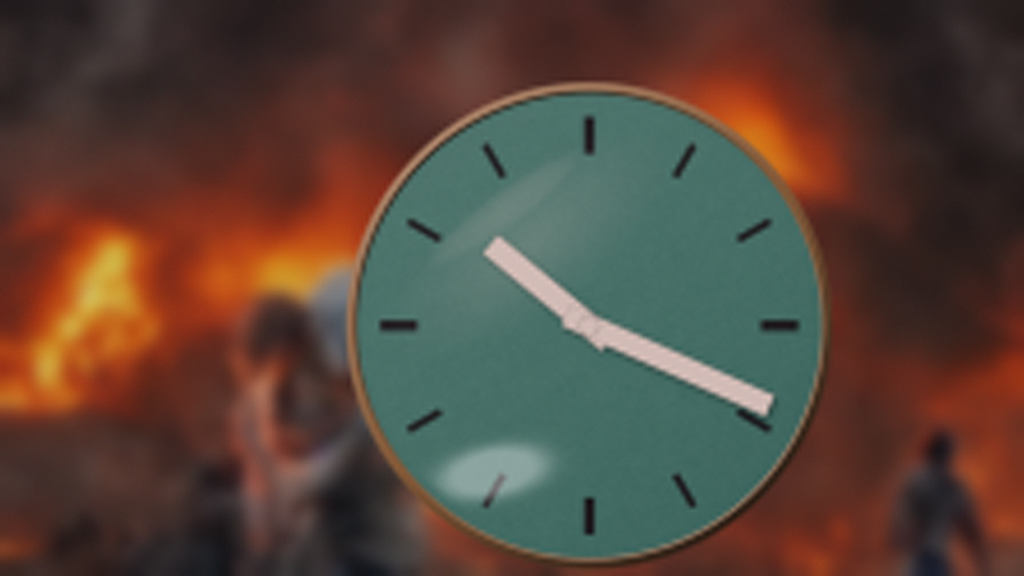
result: h=10 m=19
